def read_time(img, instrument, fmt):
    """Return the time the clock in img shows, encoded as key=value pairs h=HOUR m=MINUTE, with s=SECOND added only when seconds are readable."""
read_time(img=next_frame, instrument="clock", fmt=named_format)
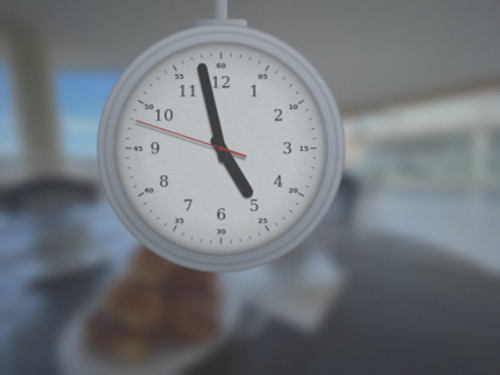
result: h=4 m=57 s=48
